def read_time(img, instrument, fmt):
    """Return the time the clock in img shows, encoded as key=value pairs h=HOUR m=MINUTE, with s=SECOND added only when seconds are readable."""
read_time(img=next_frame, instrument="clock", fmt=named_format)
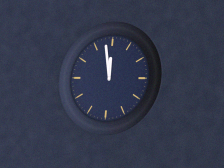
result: h=11 m=58
